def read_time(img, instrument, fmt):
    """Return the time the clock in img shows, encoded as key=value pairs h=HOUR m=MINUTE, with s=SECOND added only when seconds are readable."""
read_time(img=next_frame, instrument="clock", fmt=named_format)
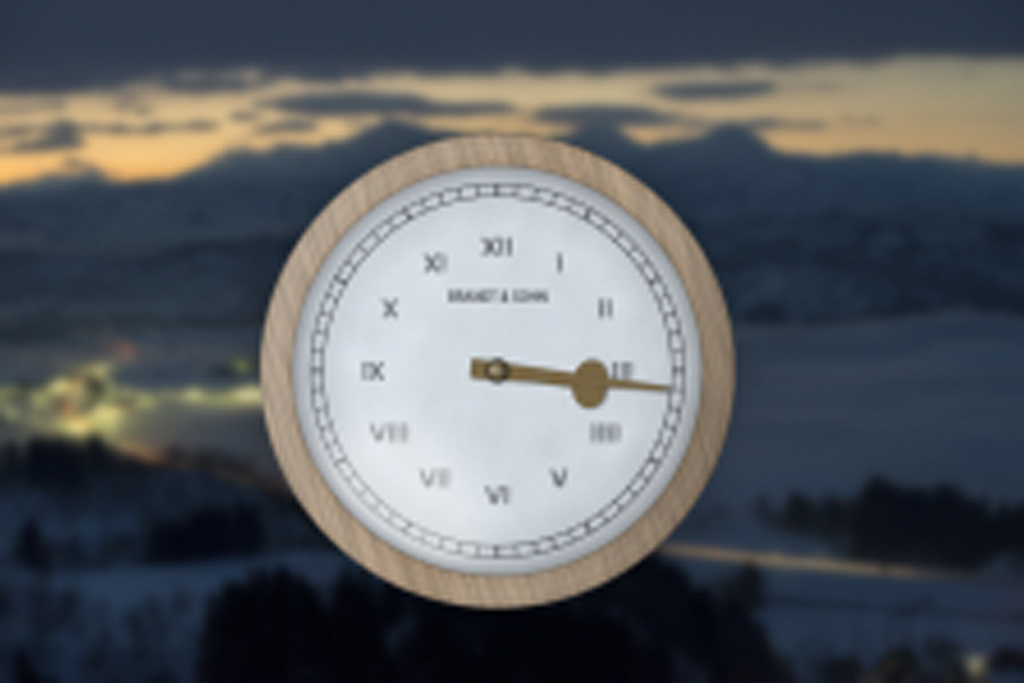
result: h=3 m=16
